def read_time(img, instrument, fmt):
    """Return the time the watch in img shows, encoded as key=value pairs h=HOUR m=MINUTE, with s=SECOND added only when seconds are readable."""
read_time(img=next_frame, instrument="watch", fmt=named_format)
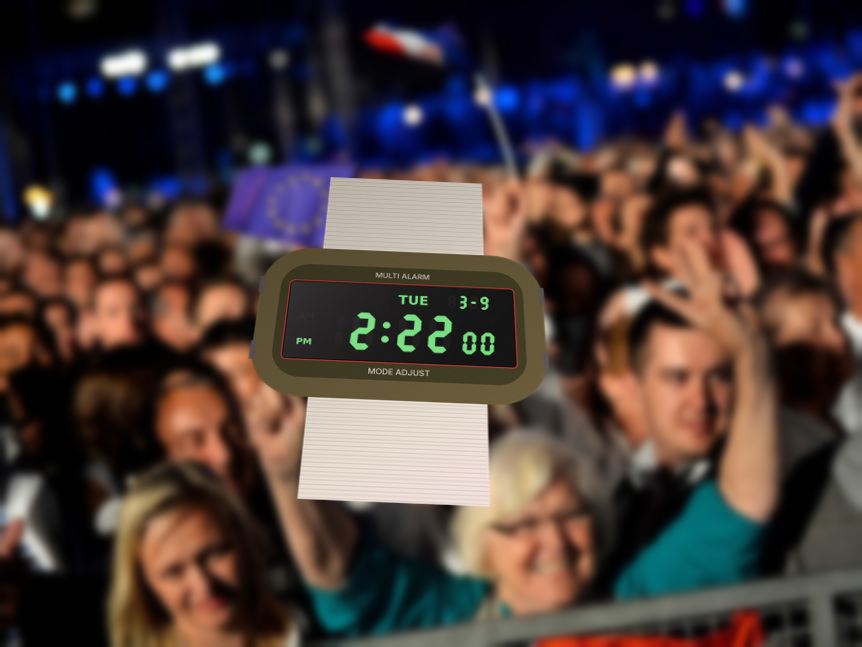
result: h=2 m=22 s=0
